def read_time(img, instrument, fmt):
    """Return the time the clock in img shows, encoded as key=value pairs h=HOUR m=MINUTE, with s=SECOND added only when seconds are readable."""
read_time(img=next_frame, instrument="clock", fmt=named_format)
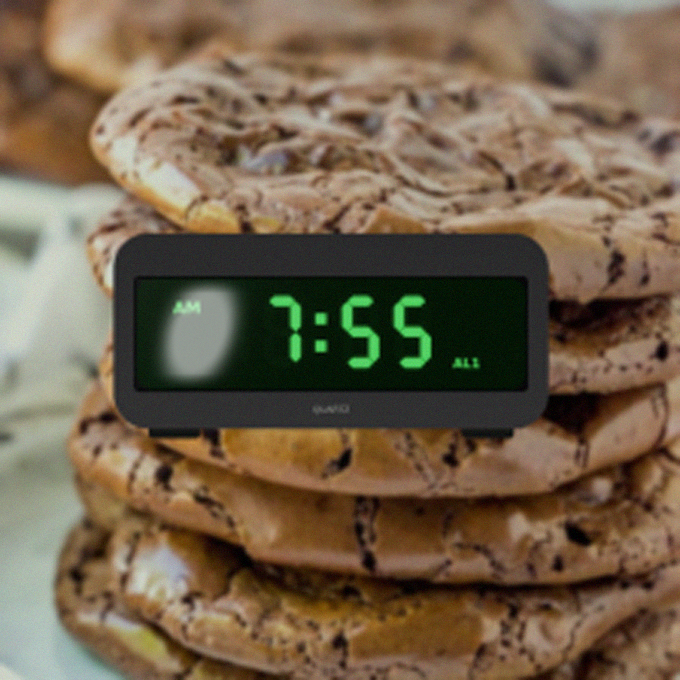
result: h=7 m=55
